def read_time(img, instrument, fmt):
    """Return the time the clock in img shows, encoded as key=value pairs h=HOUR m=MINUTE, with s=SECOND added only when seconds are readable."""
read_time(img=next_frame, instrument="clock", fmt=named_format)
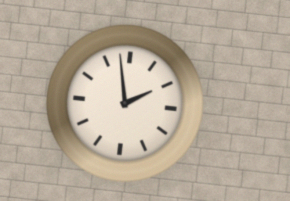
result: h=1 m=58
